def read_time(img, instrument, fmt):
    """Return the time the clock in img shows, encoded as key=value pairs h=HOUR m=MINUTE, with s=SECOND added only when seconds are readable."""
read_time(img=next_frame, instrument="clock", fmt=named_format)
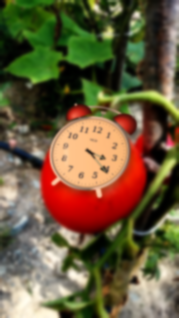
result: h=3 m=21
